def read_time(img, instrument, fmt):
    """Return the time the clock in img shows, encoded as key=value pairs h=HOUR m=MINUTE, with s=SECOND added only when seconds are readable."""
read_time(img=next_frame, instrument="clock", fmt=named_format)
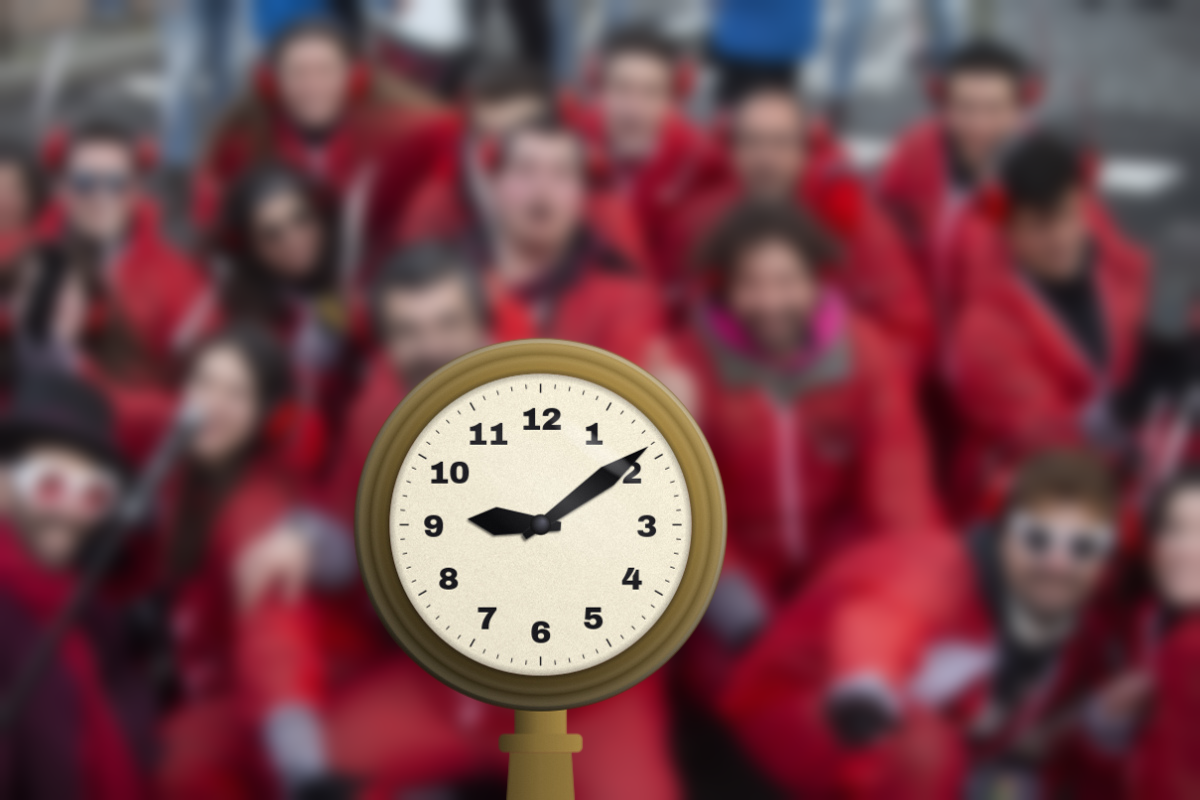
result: h=9 m=9
